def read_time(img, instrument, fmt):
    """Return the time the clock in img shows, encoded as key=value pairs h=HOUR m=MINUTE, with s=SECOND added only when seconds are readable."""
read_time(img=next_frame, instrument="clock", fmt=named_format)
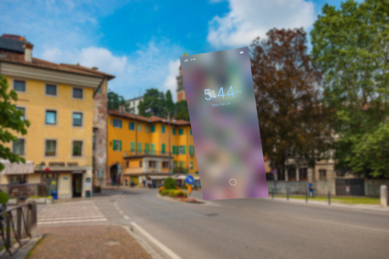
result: h=5 m=44
